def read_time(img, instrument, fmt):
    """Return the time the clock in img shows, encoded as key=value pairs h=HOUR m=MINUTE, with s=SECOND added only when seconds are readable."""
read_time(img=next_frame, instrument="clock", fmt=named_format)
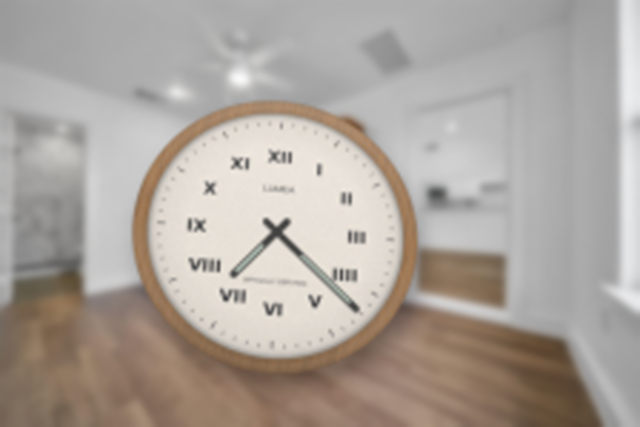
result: h=7 m=22
